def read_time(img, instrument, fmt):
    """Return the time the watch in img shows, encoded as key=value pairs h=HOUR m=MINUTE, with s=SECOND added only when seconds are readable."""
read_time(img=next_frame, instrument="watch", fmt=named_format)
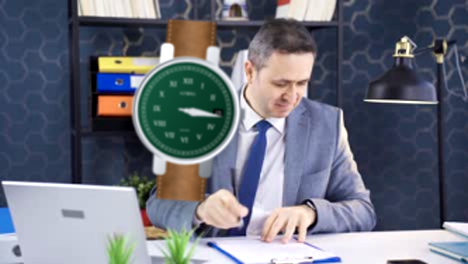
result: h=3 m=16
